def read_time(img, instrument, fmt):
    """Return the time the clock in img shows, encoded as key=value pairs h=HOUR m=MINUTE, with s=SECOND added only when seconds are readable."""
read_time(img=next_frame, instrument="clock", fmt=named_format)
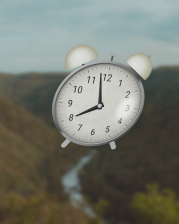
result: h=7 m=58
